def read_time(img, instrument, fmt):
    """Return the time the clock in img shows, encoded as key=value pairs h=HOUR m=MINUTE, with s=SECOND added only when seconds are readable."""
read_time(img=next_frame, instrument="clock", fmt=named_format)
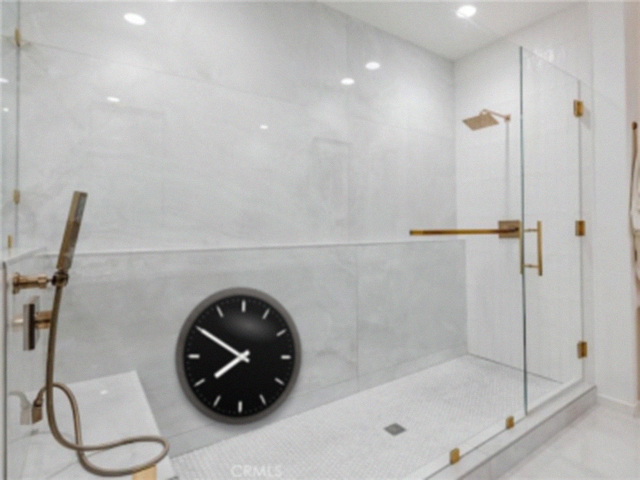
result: h=7 m=50
